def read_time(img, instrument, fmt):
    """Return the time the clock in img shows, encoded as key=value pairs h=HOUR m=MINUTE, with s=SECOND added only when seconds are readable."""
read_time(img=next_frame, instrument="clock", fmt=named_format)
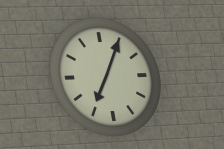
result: h=7 m=5
